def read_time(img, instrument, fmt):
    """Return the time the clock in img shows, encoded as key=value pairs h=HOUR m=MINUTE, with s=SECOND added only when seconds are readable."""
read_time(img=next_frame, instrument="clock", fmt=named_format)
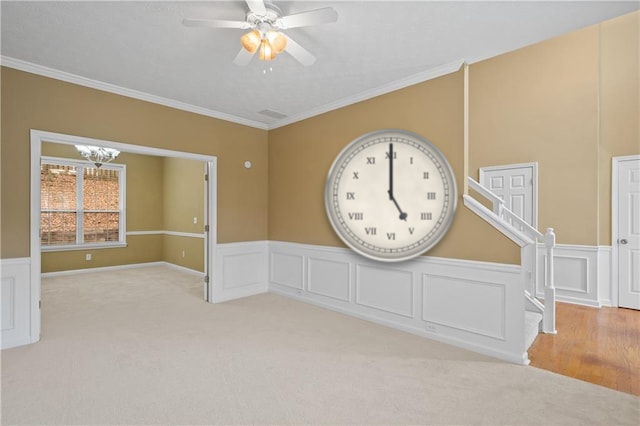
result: h=5 m=0
